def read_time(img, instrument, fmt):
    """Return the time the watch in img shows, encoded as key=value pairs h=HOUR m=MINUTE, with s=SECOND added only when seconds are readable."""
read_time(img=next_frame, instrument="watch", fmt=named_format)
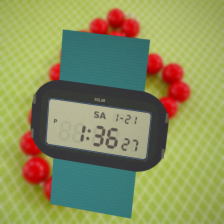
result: h=1 m=36 s=27
